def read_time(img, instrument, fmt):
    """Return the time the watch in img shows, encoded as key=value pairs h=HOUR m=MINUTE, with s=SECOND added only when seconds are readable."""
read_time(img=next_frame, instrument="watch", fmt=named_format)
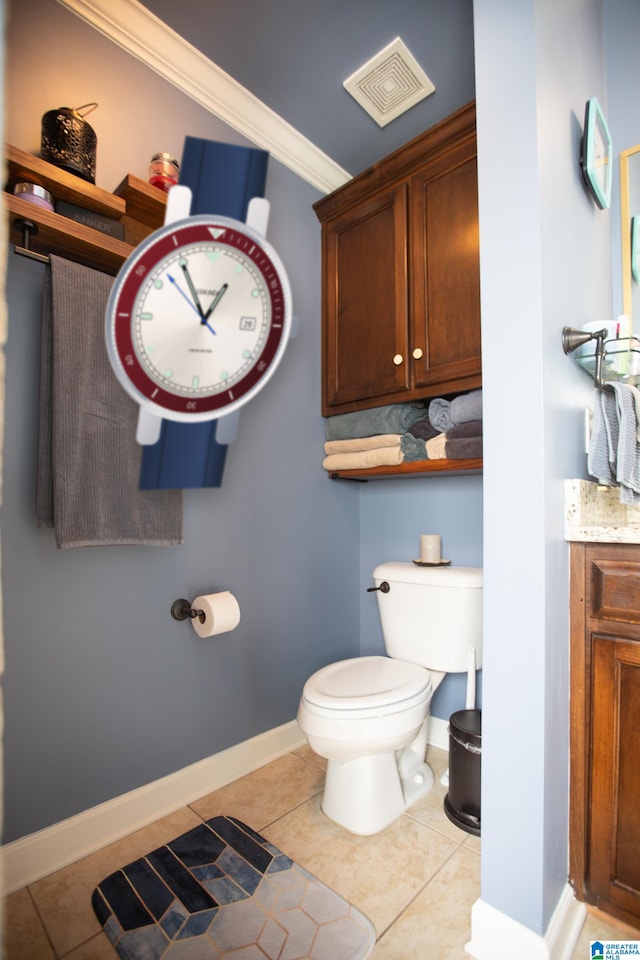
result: h=12 m=54 s=52
